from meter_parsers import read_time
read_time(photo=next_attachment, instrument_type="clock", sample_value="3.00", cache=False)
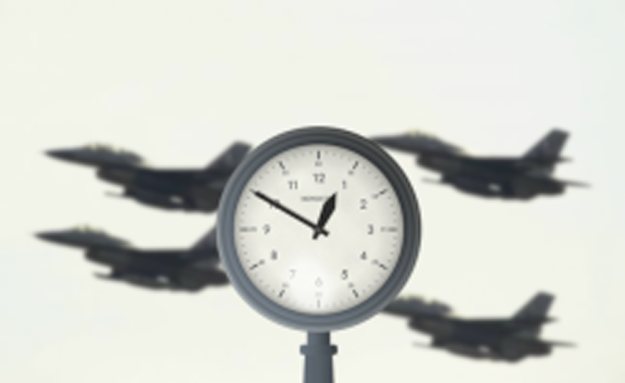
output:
12.50
